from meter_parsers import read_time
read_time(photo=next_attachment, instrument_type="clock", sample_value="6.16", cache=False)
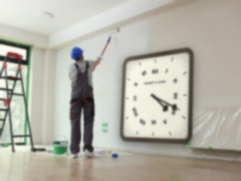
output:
4.19
